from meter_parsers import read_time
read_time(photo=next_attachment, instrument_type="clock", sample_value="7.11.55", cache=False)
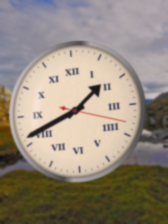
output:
1.41.18
